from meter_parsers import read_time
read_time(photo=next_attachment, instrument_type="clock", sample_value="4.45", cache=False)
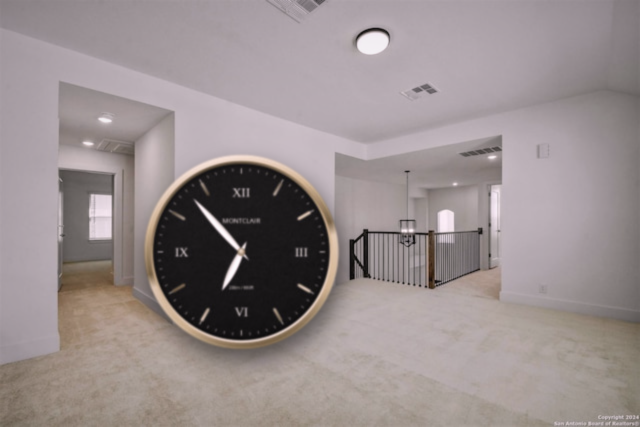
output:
6.53
